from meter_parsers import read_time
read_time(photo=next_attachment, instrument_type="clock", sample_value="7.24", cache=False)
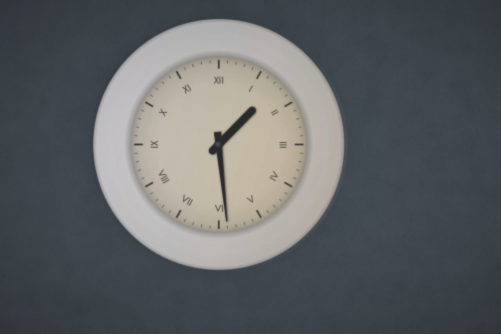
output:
1.29
